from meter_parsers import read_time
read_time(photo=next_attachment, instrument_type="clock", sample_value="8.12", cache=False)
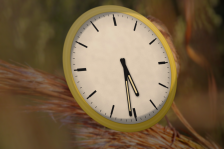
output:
5.31
